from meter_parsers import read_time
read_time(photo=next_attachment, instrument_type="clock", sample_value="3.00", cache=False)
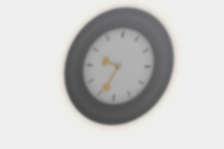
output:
9.34
